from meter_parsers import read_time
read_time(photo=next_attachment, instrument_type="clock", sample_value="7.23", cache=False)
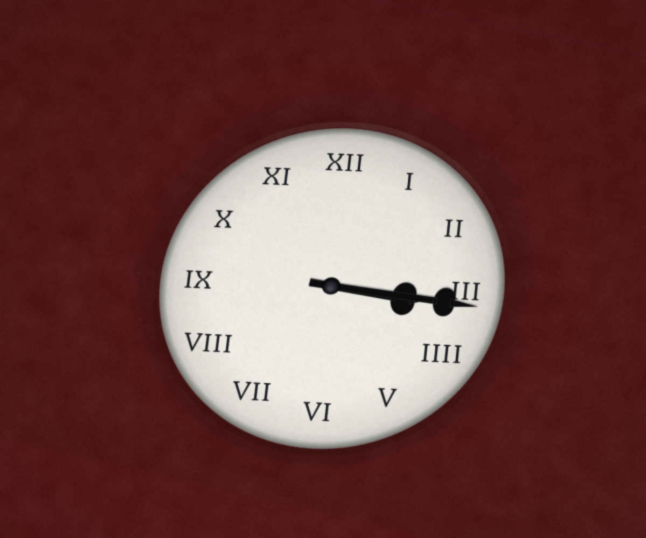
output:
3.16
